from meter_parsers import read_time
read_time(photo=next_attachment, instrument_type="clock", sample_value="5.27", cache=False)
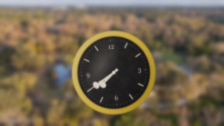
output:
7.40
